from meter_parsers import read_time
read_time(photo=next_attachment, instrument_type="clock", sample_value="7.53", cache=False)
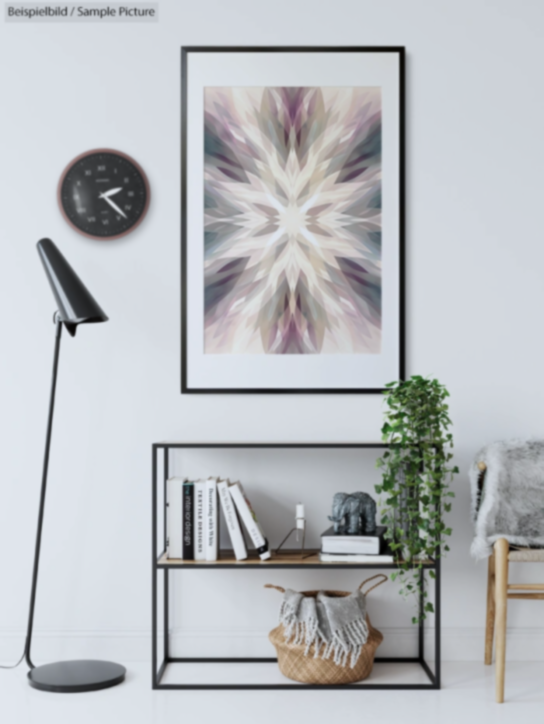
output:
2.23
